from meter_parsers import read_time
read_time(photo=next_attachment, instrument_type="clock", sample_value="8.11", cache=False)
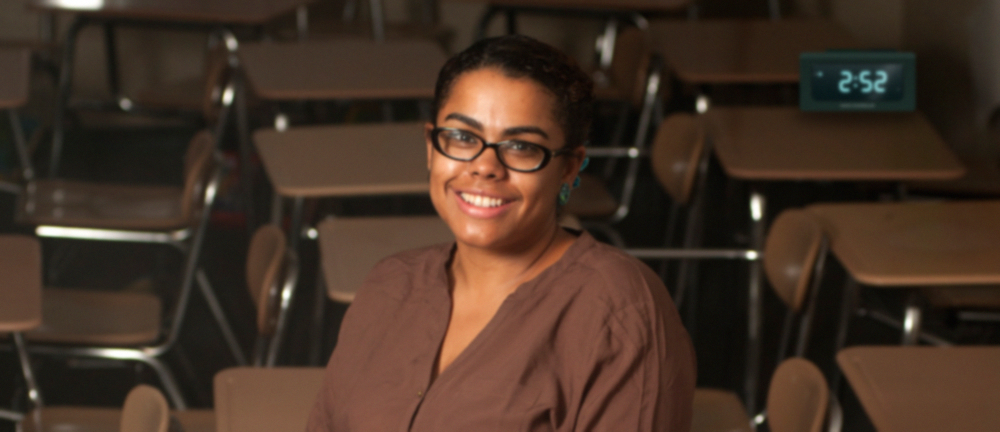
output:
2.52
